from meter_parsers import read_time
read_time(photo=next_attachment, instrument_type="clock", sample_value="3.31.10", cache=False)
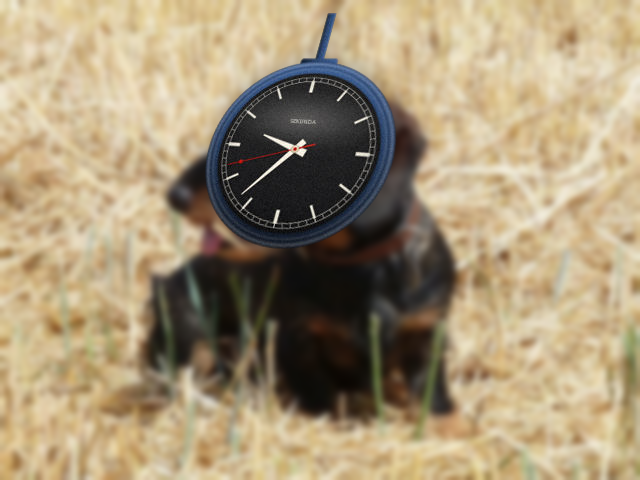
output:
9.36.42
